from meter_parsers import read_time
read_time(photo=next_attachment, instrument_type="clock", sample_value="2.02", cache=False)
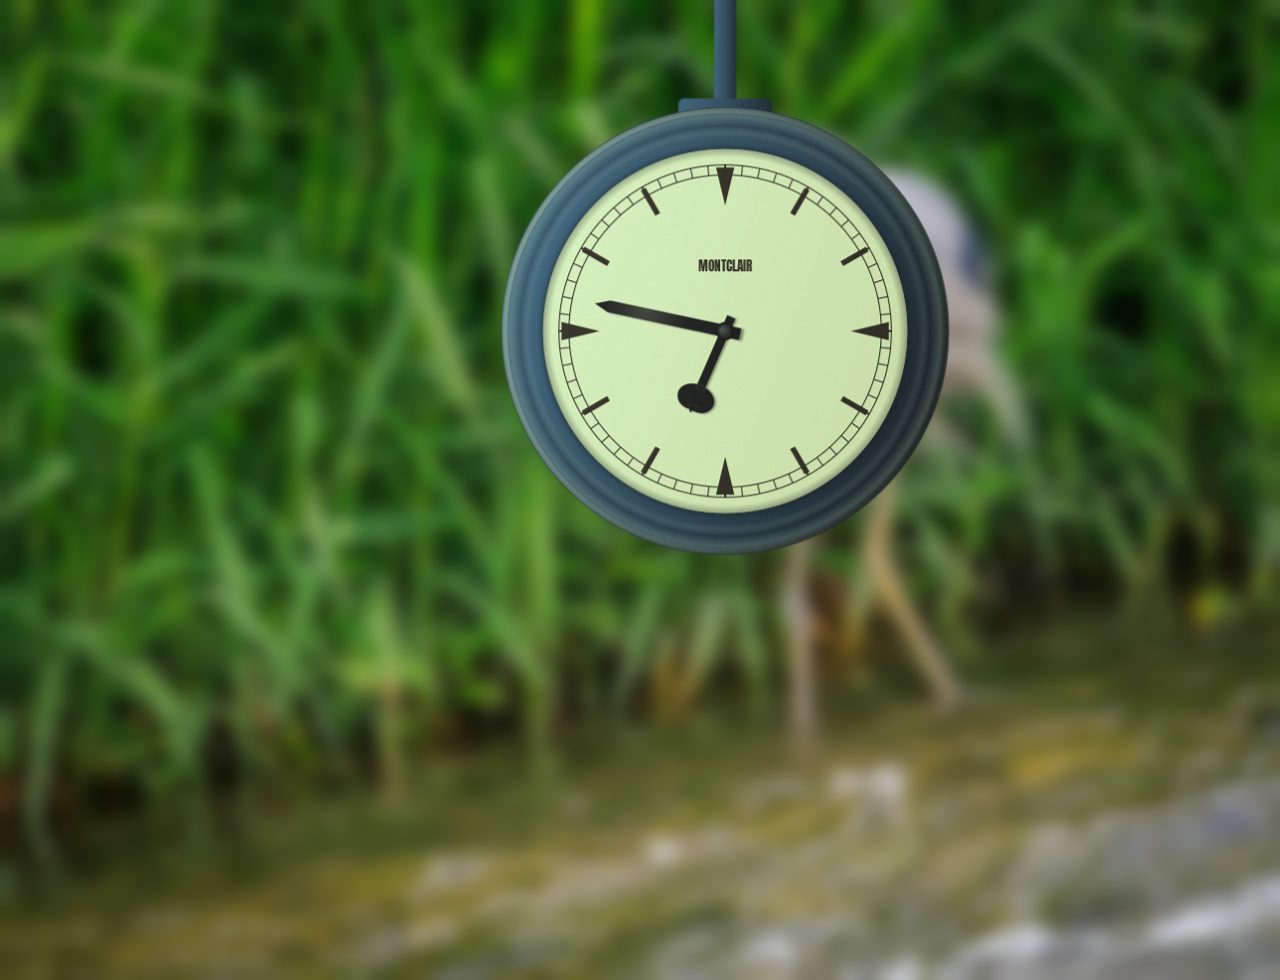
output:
6.47
